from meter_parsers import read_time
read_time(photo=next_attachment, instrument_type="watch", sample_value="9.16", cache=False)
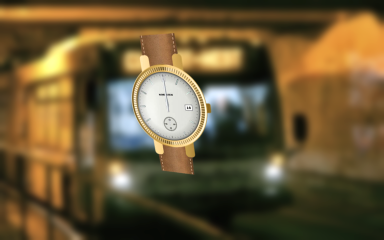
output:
12.00
